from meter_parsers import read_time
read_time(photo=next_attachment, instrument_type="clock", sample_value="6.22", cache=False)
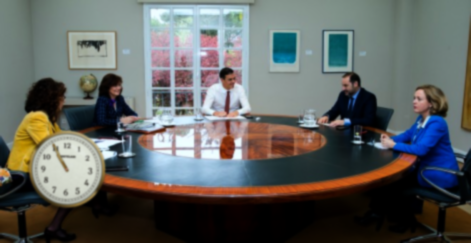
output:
10.55
